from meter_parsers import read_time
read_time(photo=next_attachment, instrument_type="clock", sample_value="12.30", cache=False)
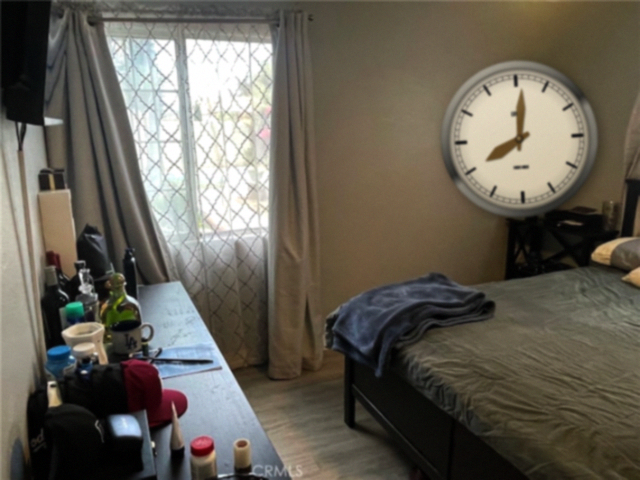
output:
8.01
